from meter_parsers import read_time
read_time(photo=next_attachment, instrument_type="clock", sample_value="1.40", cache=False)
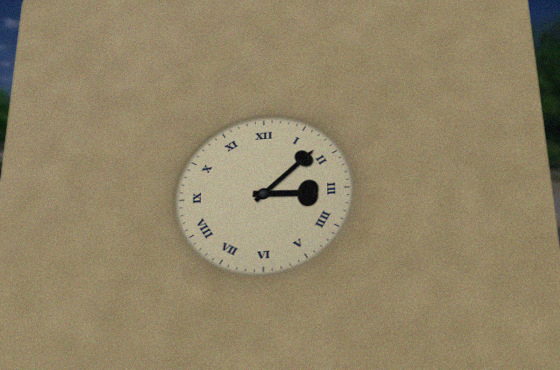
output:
3.08
